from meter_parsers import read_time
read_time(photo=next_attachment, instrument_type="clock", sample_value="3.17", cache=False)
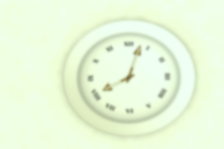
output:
8.03
